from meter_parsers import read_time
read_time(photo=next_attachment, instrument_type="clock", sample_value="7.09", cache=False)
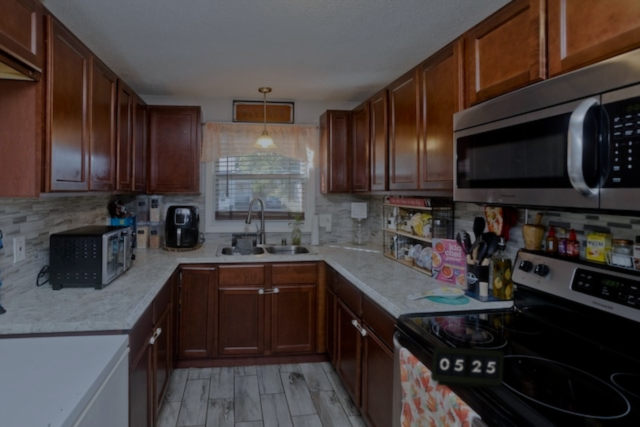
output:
5.25
